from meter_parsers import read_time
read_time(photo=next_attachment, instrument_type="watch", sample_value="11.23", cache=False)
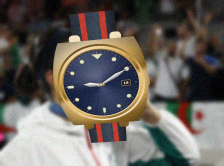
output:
9.10
